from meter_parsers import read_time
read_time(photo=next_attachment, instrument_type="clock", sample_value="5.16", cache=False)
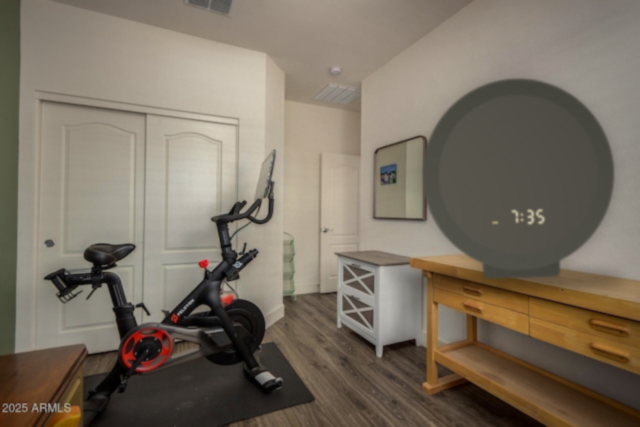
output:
7.35
